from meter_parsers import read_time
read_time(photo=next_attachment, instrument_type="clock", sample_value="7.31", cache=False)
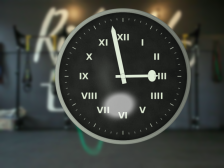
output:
2.58
